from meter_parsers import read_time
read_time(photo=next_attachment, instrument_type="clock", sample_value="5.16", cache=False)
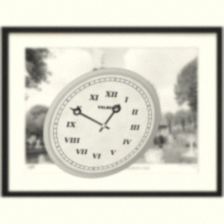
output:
12.49
